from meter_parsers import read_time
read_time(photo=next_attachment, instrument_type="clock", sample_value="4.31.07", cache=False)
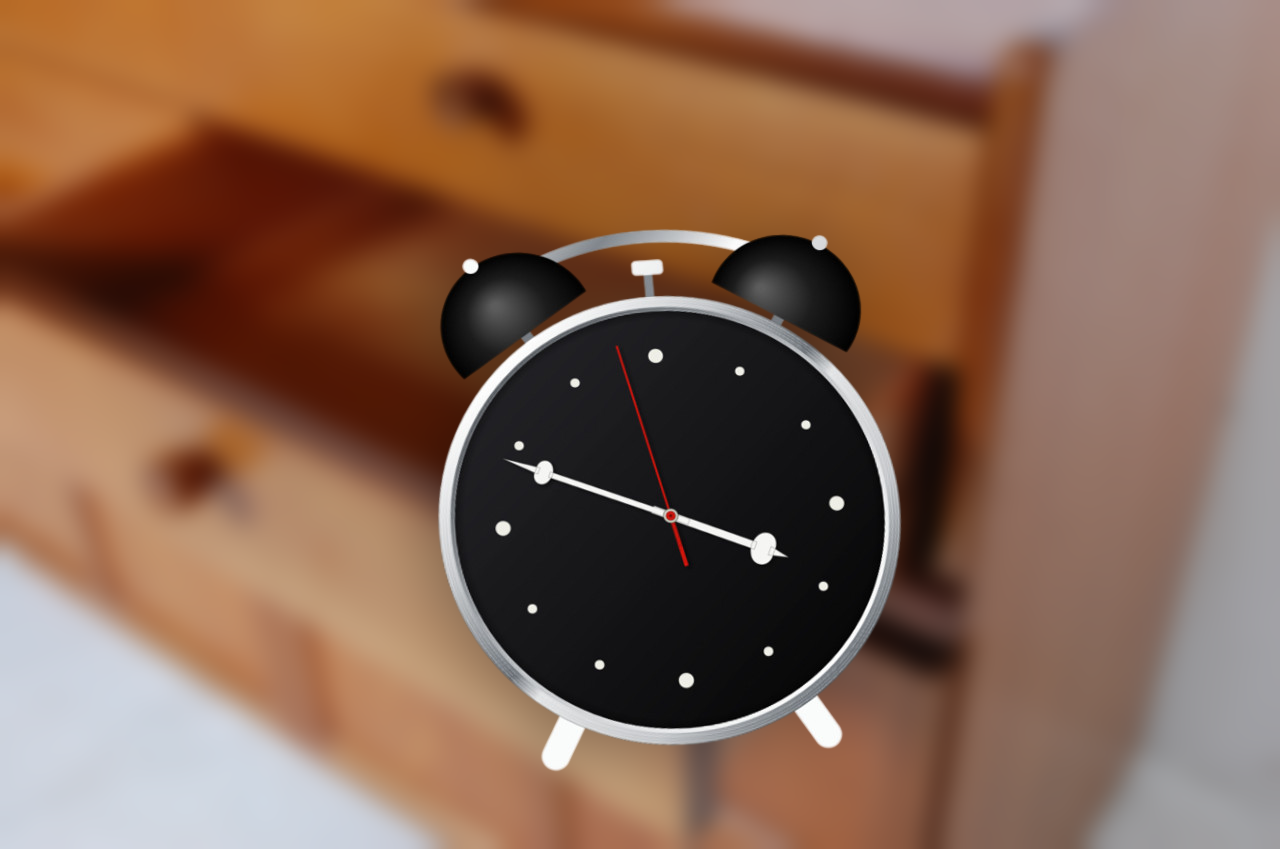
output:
3.48.58
